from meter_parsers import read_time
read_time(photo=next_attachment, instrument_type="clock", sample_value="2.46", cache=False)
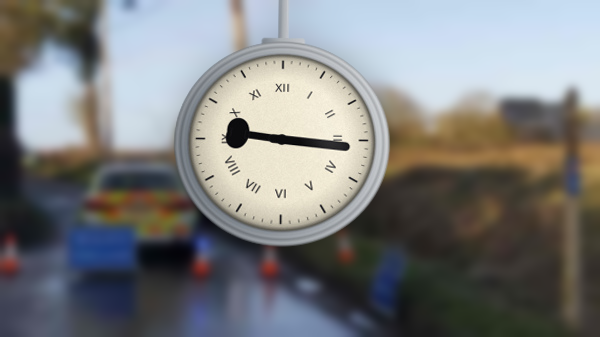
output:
9.16
